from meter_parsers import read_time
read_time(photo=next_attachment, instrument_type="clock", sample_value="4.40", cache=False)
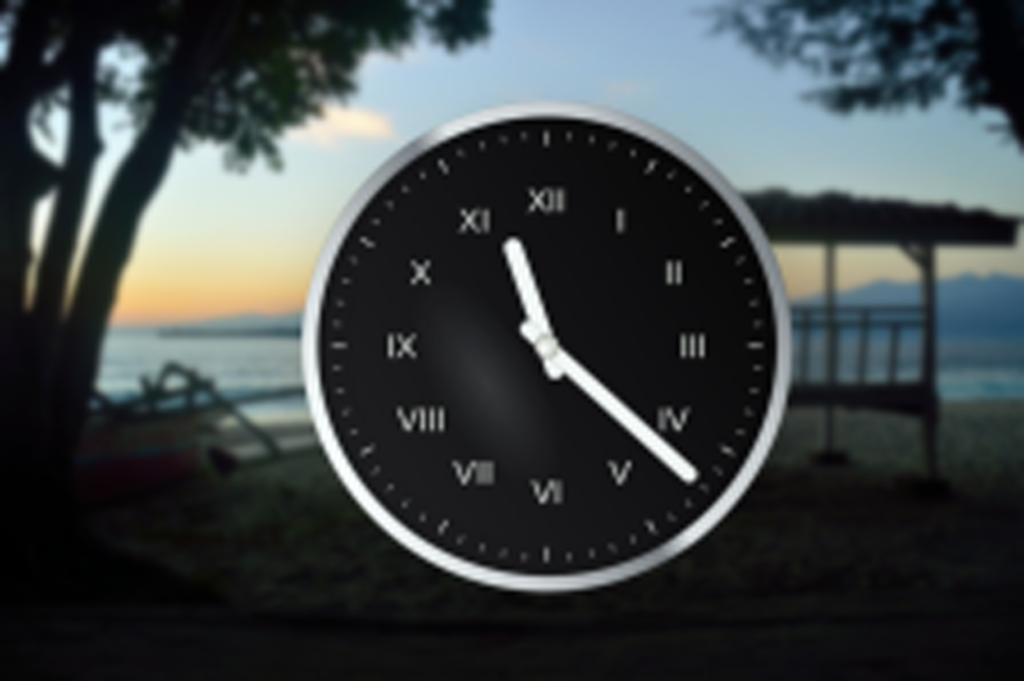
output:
11.22
